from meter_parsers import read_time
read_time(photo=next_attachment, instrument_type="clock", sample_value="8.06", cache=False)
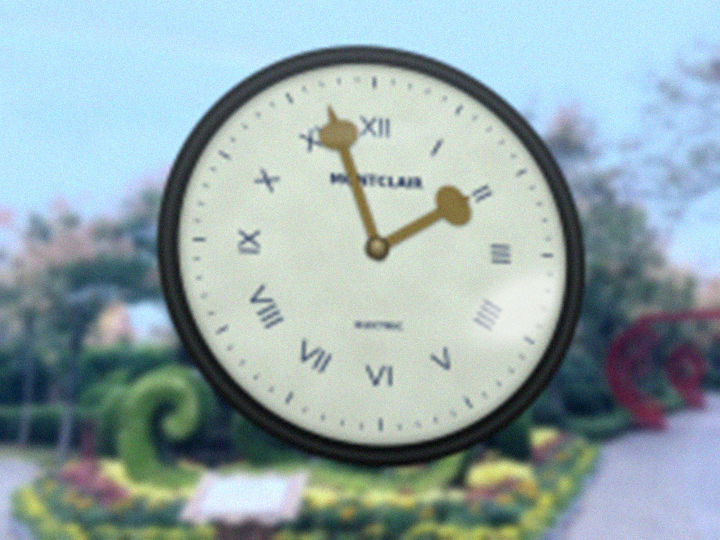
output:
1.57
